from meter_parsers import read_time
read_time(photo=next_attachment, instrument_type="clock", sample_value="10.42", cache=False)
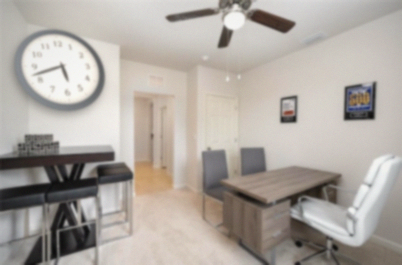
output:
5.42
